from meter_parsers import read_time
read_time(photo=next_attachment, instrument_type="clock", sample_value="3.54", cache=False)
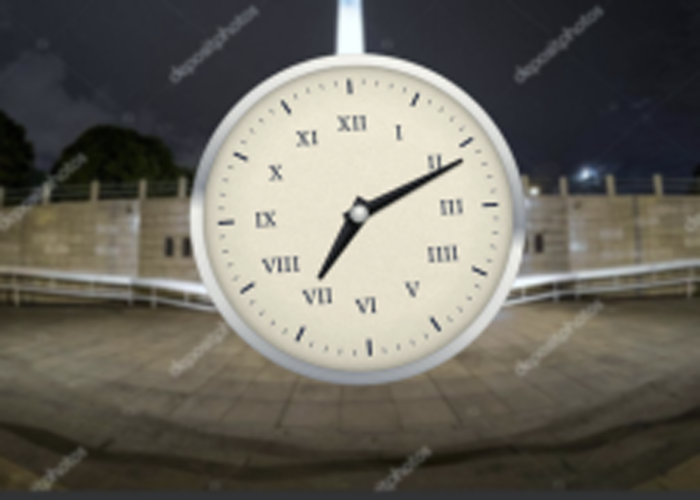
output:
7.11
